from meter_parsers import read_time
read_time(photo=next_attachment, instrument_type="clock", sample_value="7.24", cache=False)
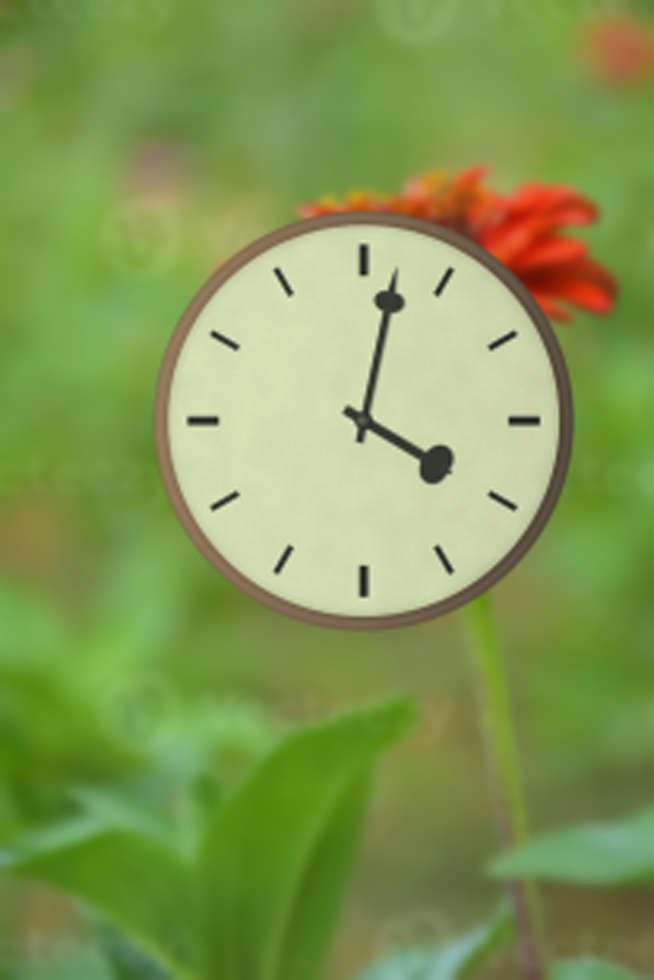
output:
4.02
